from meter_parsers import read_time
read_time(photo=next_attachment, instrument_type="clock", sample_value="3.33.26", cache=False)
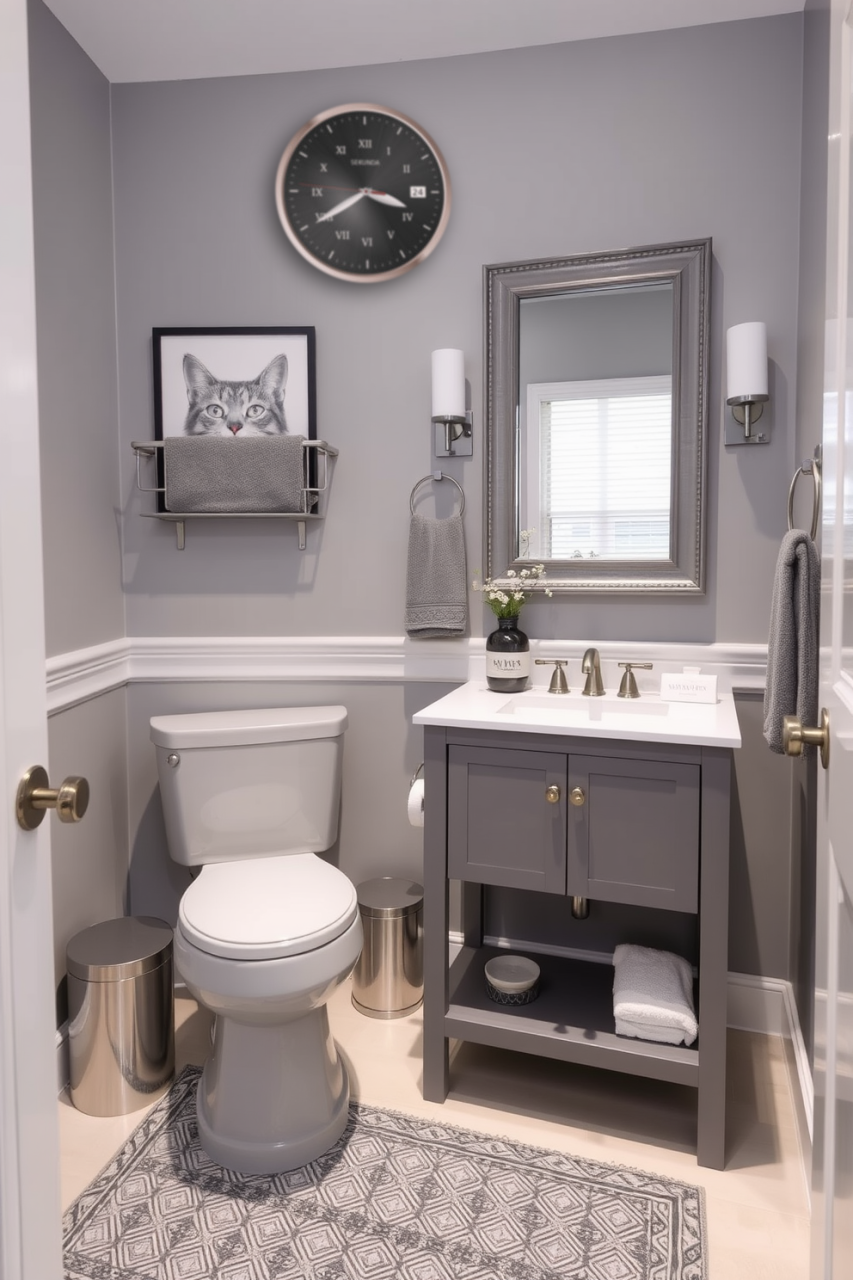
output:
3.39.46
